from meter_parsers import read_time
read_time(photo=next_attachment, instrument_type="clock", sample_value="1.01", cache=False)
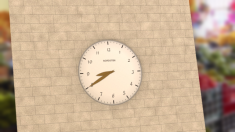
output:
8.40
